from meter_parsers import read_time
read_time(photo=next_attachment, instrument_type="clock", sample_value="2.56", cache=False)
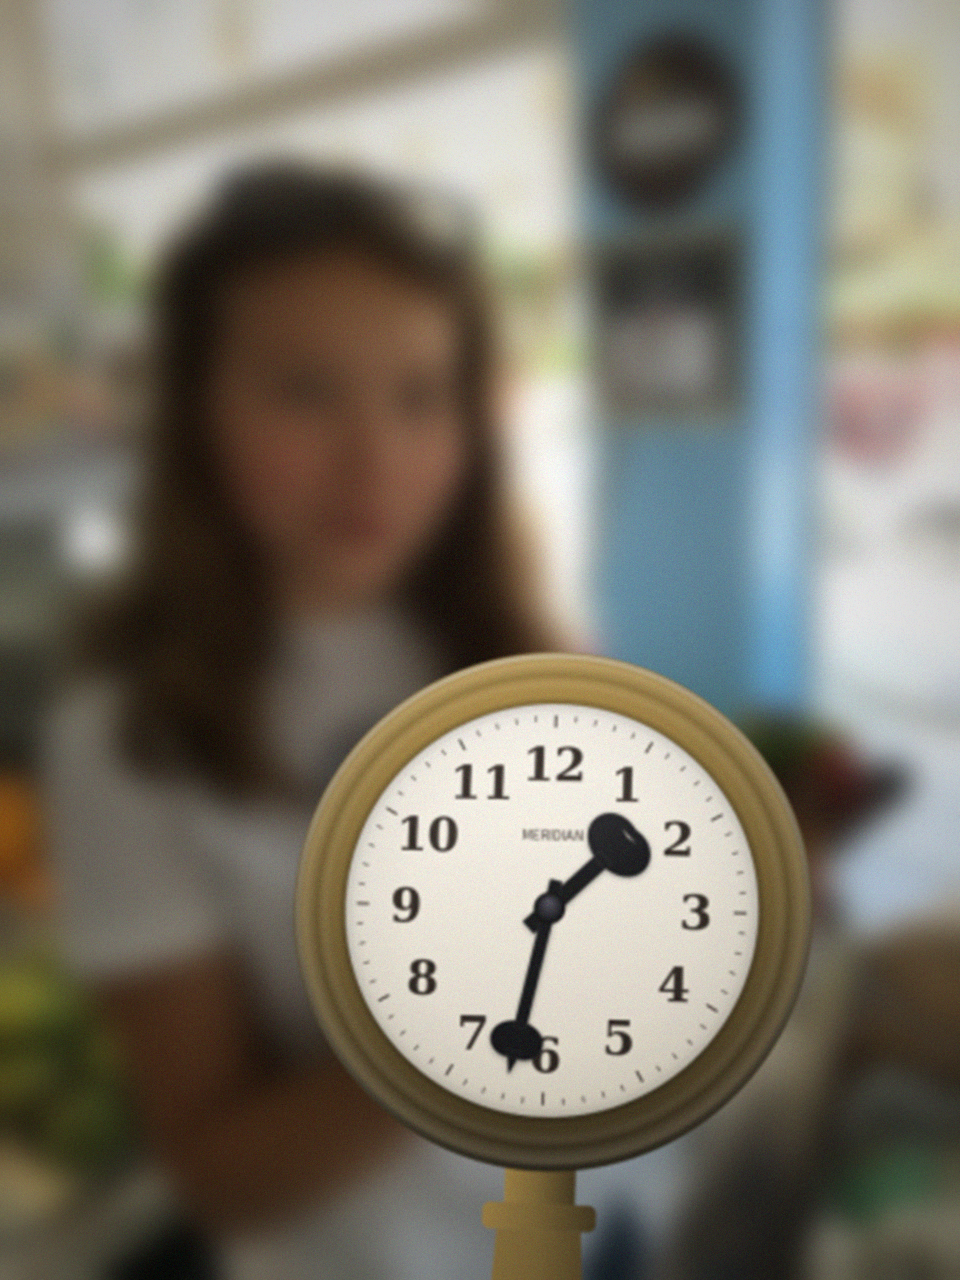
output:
1.32
